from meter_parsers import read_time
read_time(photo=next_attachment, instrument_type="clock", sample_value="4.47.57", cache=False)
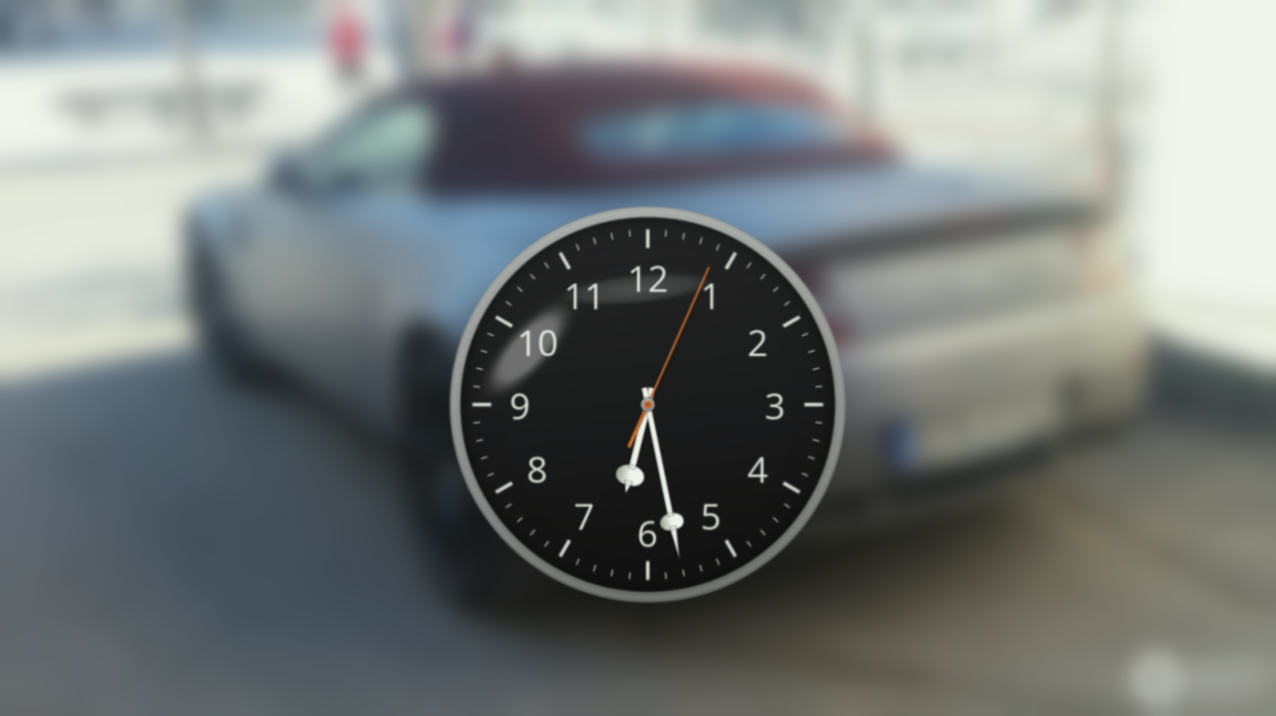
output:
6.28.04
